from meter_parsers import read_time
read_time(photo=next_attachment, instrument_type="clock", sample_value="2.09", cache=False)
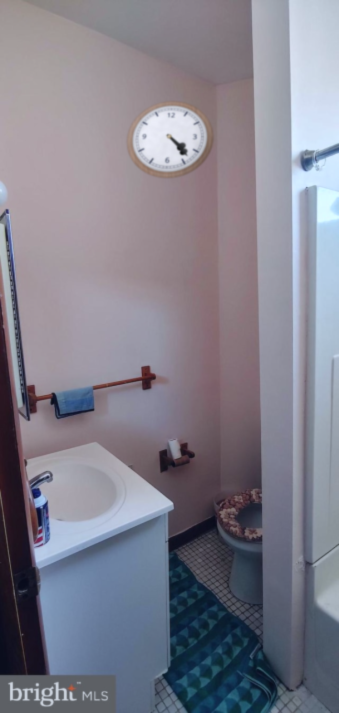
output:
4.23
